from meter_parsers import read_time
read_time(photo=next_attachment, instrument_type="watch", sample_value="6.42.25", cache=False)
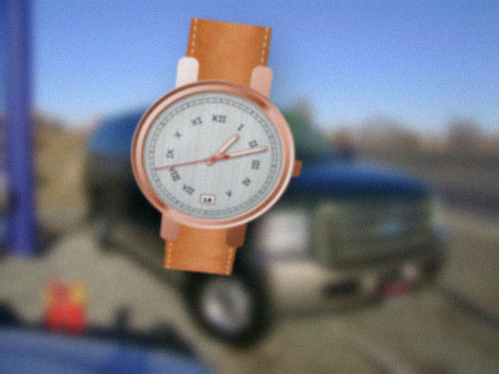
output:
1.11.42
